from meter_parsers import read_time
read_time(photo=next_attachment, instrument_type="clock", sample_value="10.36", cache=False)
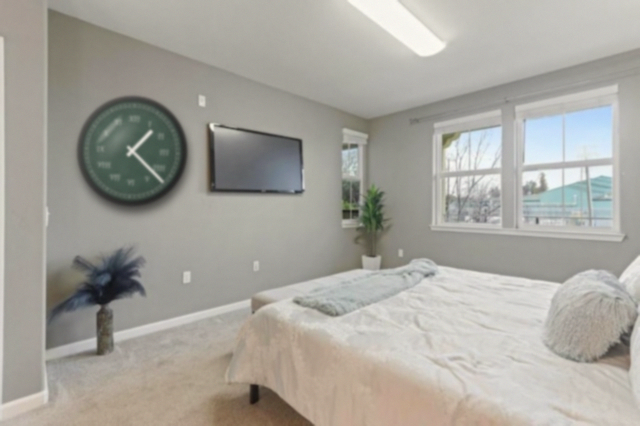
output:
1.22
